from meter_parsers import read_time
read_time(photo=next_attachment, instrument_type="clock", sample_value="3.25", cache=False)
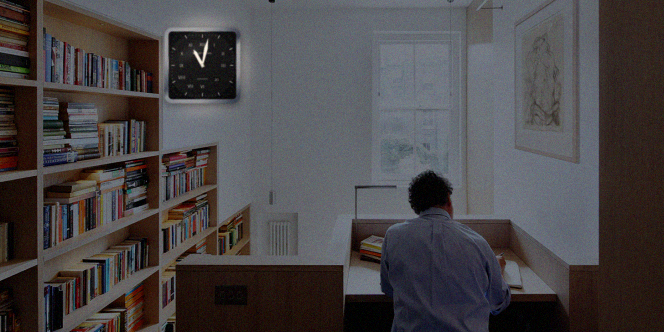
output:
11.02
